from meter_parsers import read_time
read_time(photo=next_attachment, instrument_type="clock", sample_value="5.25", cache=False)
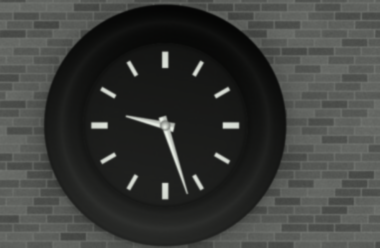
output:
9.27
